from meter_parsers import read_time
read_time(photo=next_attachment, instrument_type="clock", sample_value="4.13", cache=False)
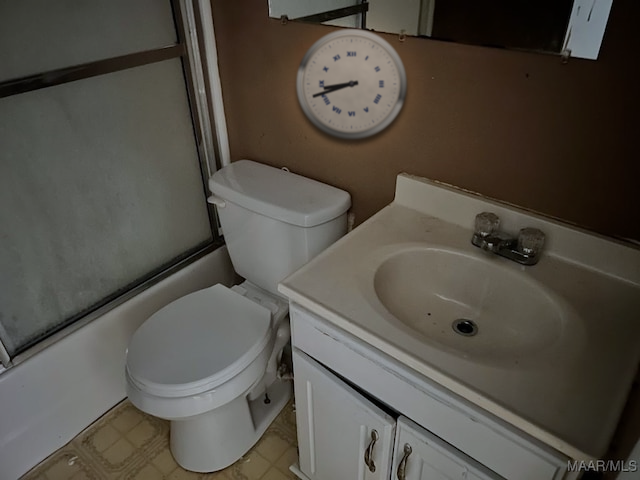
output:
8.42
